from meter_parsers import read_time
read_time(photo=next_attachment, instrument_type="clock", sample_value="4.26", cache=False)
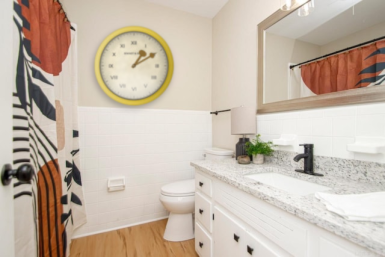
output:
1.10
